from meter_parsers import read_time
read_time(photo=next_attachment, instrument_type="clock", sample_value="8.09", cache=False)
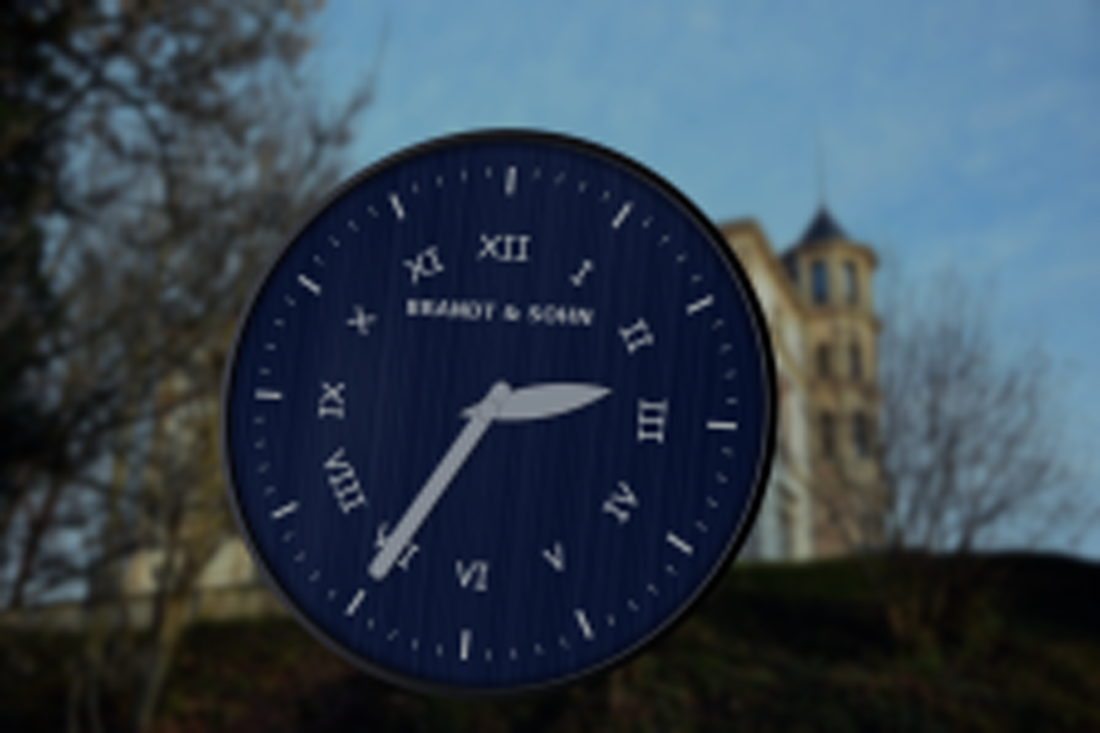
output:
2.35
